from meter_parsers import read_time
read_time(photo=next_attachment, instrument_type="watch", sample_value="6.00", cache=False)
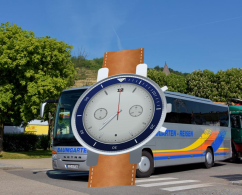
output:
7.37
